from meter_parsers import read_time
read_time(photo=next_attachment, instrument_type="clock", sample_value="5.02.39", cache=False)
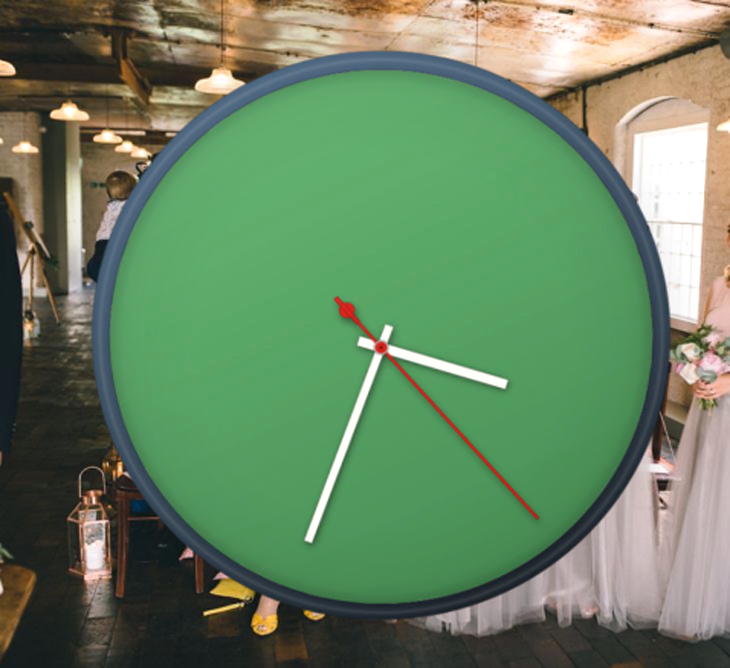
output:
3.33.23
